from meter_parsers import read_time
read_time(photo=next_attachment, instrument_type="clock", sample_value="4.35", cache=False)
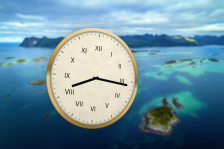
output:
8.16
